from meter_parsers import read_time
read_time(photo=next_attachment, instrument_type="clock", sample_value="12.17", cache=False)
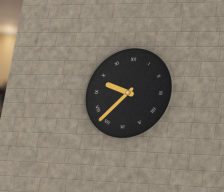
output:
9.37
